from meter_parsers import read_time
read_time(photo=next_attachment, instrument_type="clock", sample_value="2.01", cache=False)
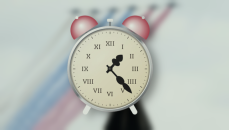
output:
1.23
